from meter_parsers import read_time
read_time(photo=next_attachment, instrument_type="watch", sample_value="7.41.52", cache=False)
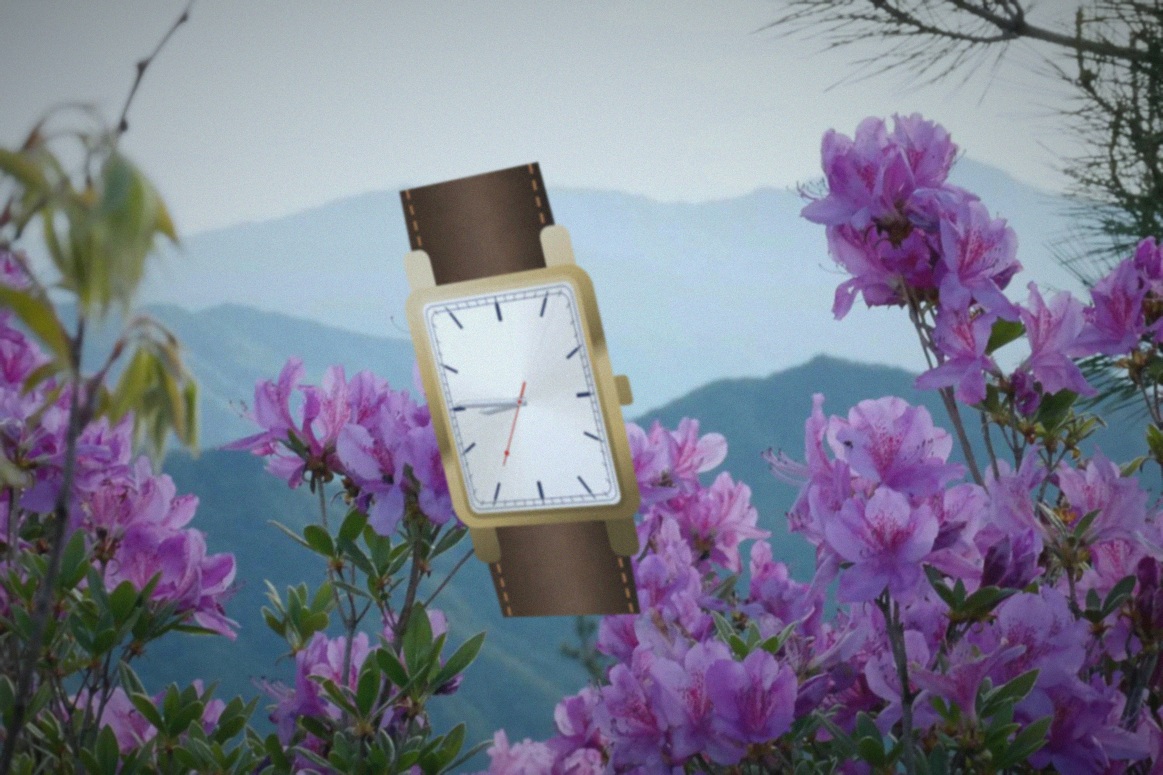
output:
8.45.35
